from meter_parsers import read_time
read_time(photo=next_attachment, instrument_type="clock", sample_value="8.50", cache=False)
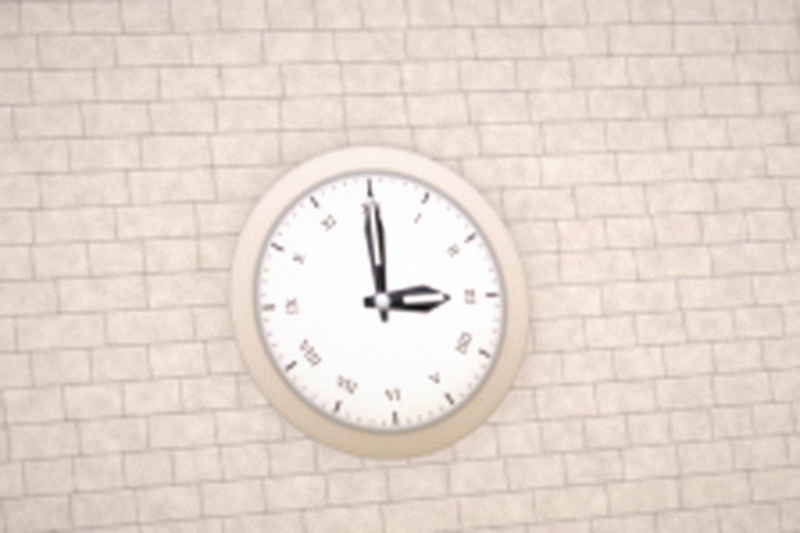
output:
3.00
